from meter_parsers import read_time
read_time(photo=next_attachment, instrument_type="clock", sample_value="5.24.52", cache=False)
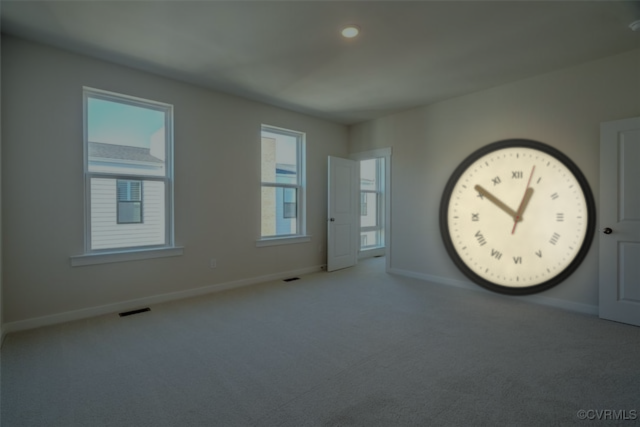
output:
12.51.03
